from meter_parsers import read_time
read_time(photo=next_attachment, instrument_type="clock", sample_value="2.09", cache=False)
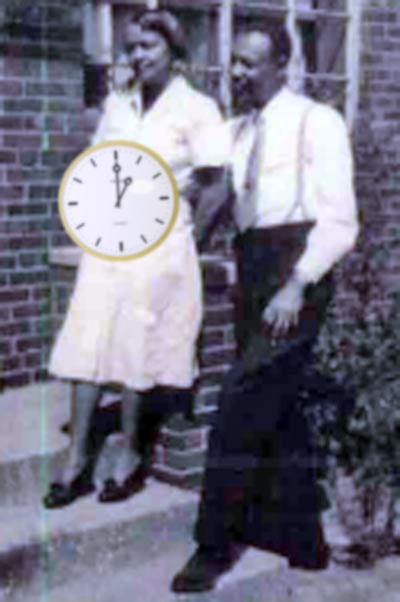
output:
1.00
